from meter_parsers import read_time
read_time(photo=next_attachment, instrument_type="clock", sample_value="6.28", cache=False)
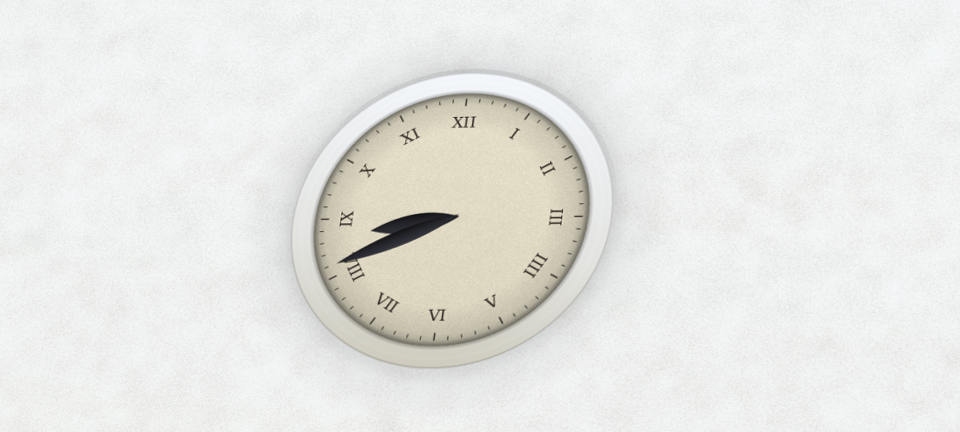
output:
8.41
